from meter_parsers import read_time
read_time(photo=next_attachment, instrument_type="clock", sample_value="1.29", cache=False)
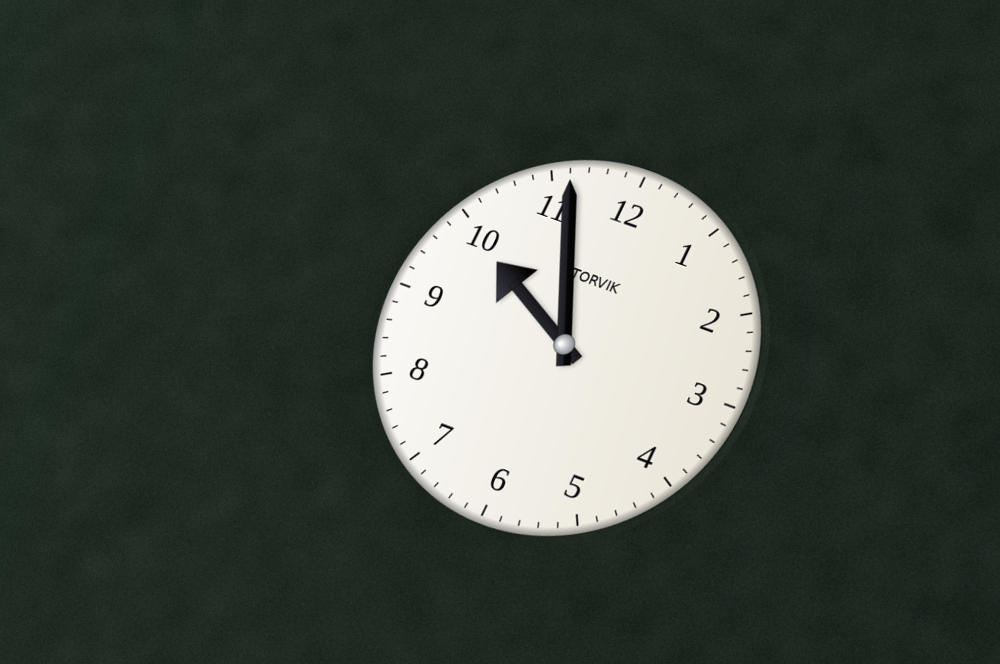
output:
9.56
